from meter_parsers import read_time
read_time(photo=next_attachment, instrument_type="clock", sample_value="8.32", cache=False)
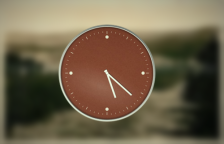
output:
5.22
